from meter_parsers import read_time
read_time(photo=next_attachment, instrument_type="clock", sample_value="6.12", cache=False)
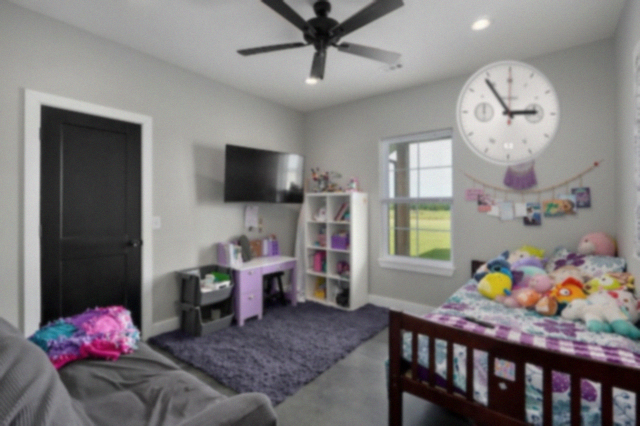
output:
2.54
